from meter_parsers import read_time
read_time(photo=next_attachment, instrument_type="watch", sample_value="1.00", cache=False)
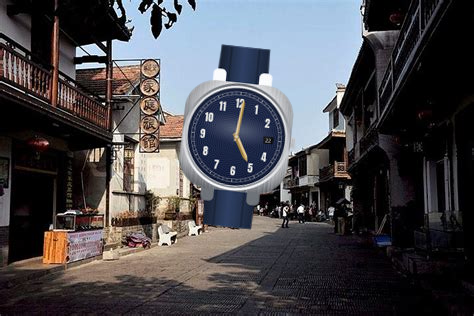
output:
5.01
